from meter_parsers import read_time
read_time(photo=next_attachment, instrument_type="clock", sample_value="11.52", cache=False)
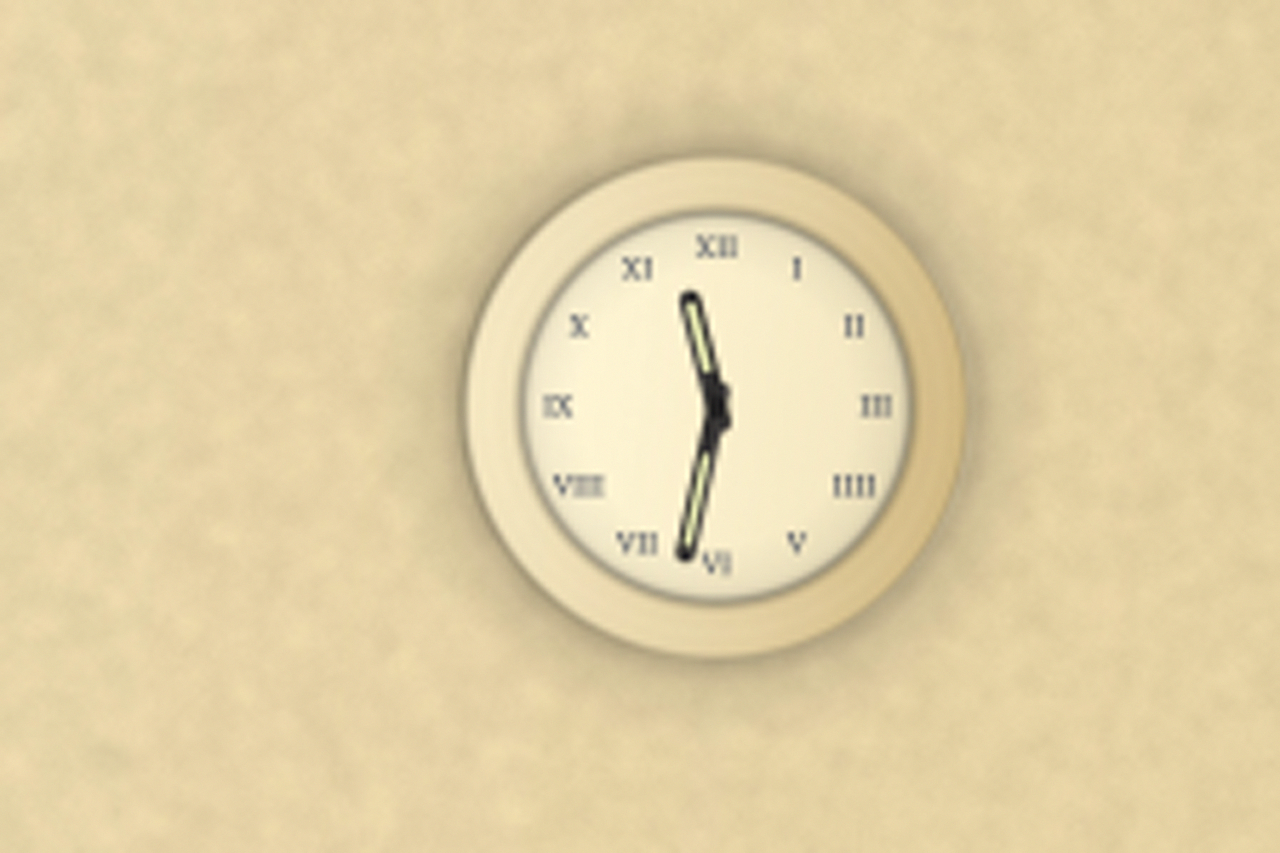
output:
11.32
